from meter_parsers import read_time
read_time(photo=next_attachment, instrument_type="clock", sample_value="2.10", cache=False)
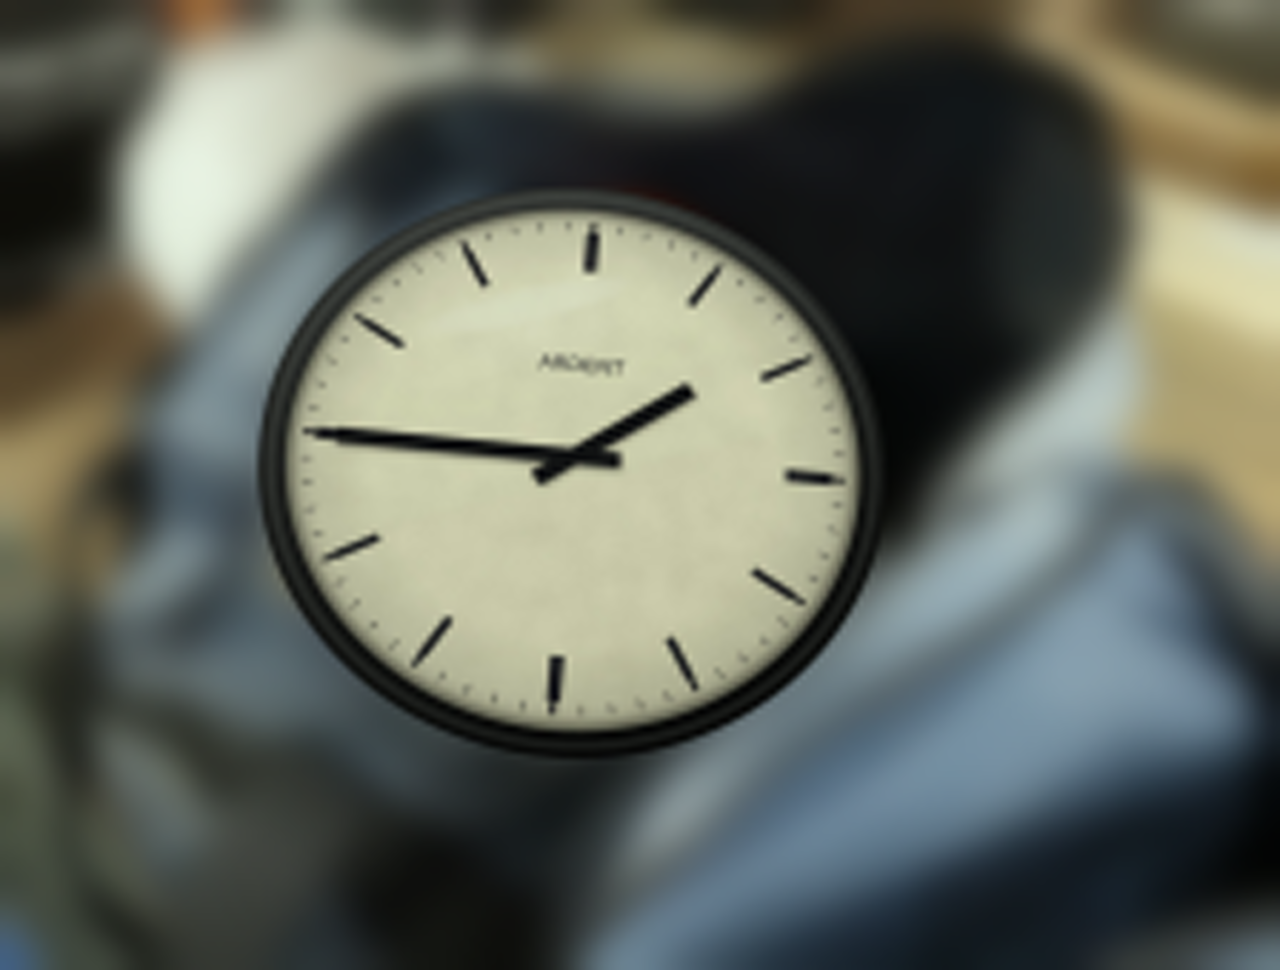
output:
1.45
